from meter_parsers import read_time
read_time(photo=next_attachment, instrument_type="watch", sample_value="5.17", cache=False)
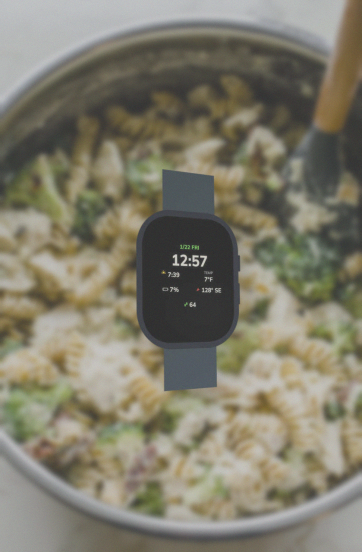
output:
12.57
